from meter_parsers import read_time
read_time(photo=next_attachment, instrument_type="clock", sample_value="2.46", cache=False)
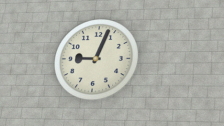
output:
9.03
